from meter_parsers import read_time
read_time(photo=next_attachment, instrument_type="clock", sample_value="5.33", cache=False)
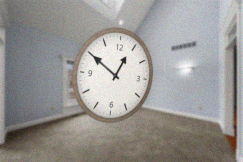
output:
12.50
